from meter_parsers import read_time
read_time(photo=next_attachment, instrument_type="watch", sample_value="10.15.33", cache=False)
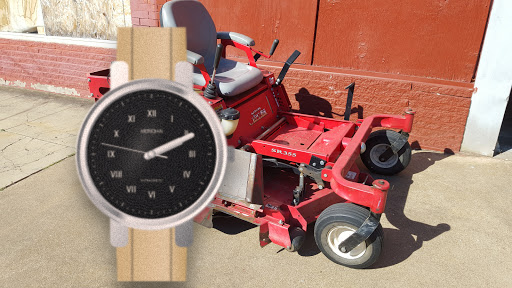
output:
2.10.47
